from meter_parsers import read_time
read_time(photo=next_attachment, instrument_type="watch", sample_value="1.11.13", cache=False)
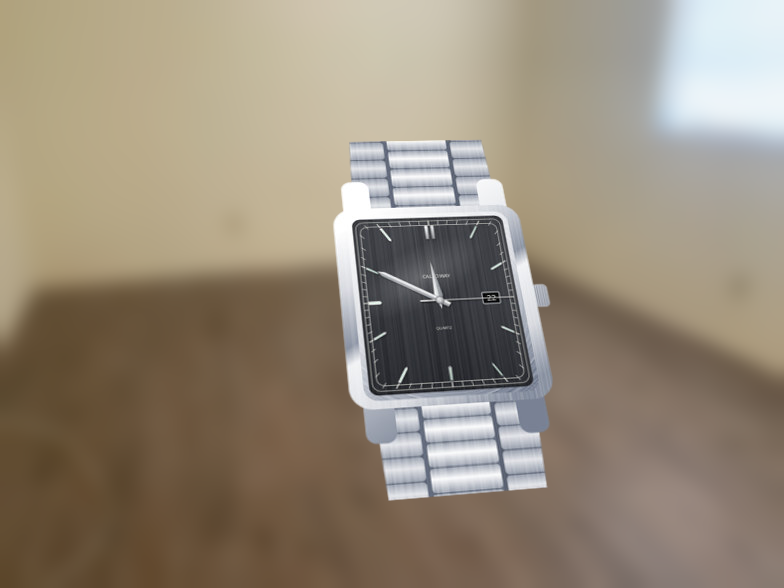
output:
11.50.15
